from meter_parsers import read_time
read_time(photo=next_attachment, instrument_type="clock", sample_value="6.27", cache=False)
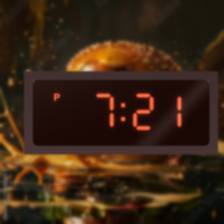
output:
7.21
